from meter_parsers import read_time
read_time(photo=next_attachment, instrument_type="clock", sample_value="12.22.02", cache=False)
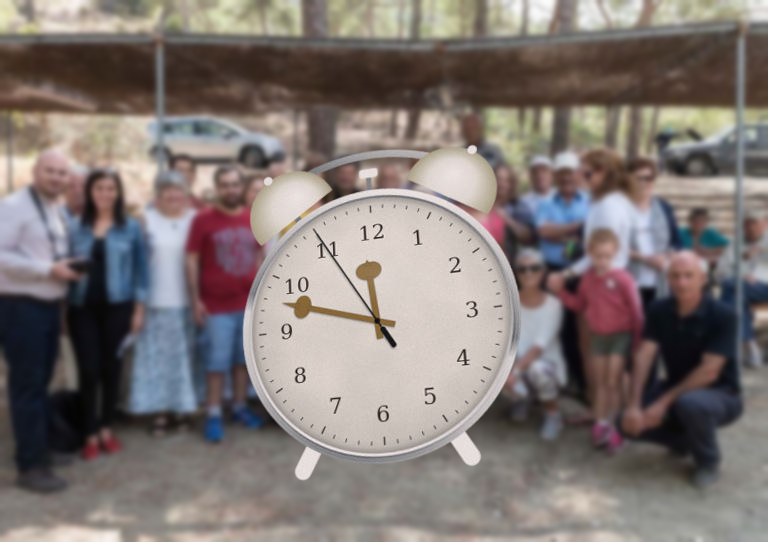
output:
11.47.55
